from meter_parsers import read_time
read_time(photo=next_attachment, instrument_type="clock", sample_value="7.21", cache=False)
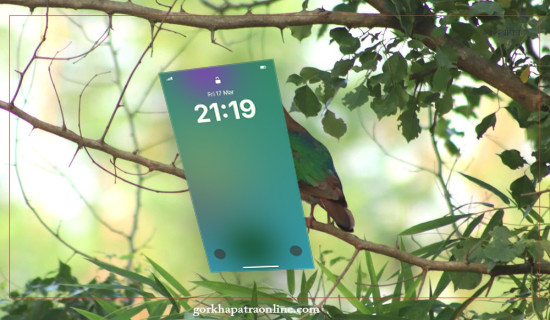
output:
21.19
